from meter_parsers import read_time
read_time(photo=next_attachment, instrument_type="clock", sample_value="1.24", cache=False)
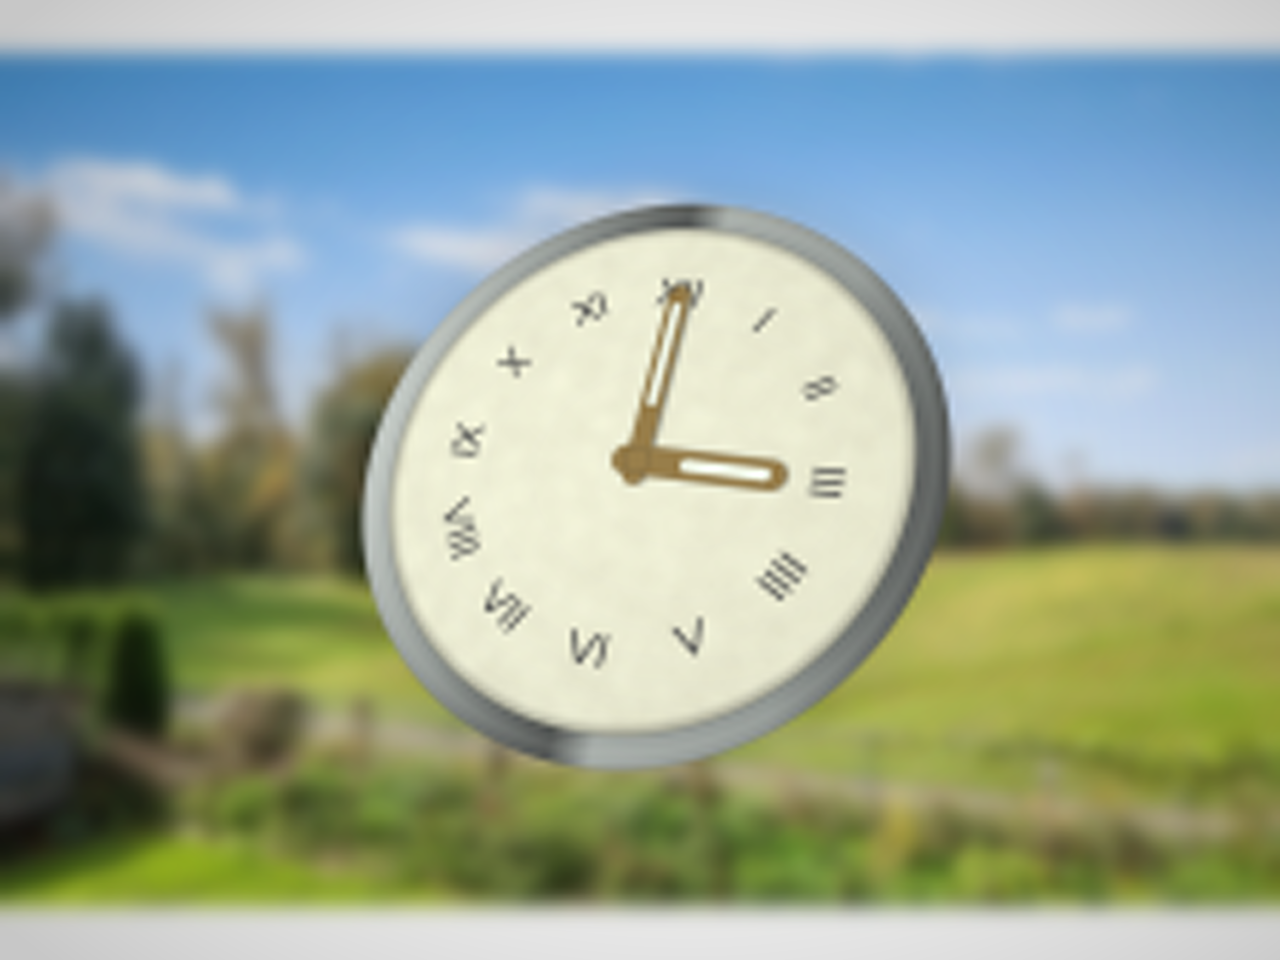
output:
3.00
